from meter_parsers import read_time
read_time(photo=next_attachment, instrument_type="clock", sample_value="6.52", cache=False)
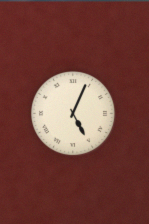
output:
5.04
